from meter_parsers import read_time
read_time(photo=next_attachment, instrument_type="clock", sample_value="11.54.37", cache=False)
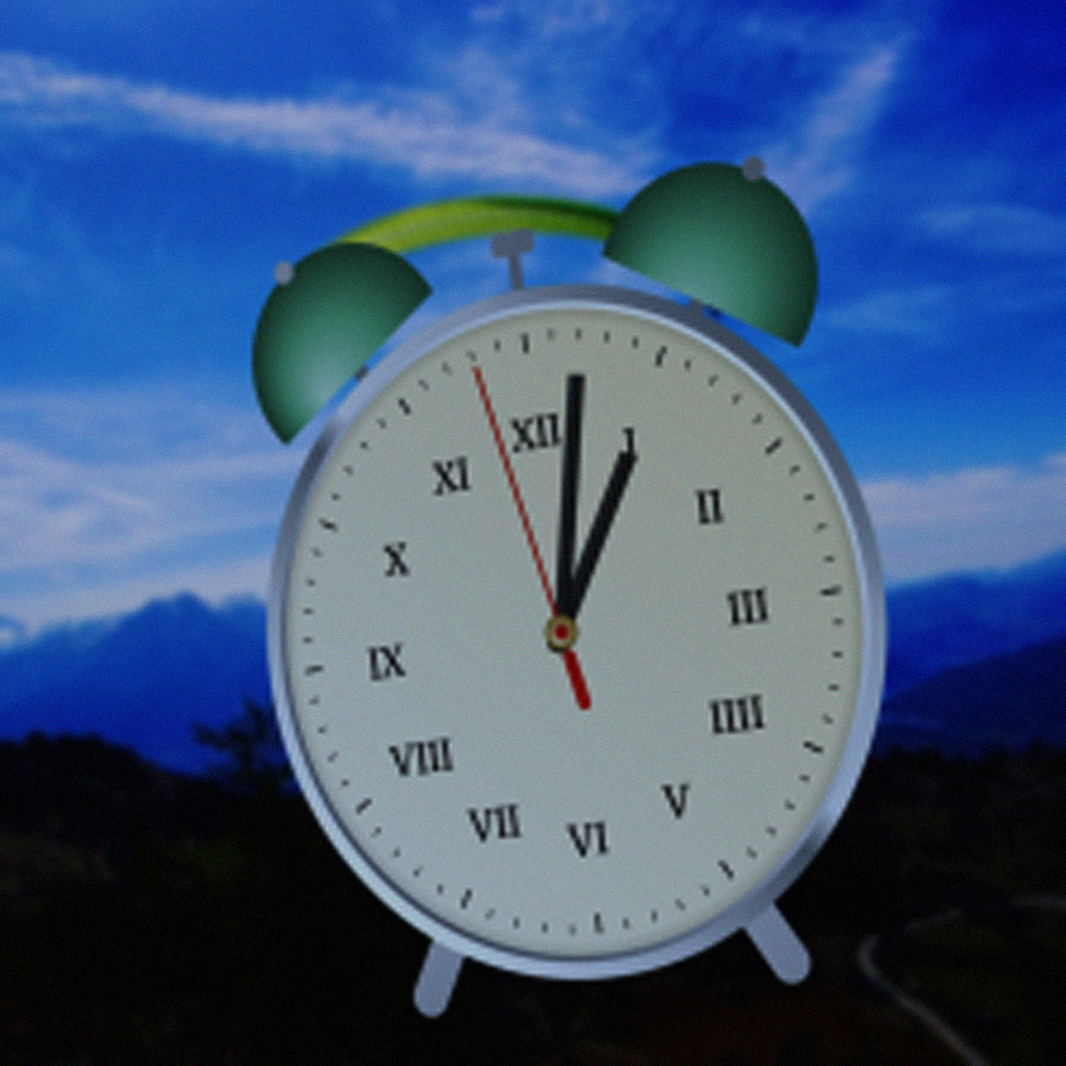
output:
1.01.58
